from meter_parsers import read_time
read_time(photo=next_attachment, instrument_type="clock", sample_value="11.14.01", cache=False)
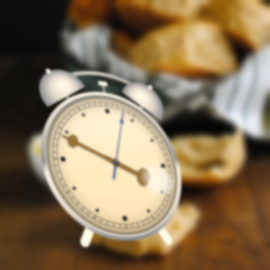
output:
3.49.03
